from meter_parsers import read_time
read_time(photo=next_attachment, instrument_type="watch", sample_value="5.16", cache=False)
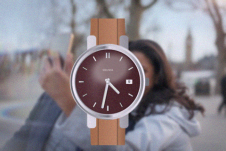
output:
4.32
